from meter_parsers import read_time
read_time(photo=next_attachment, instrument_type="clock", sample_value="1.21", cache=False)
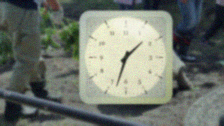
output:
1.33
